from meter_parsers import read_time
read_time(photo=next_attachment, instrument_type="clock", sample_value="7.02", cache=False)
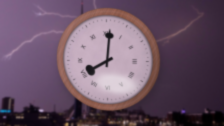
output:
8.01
